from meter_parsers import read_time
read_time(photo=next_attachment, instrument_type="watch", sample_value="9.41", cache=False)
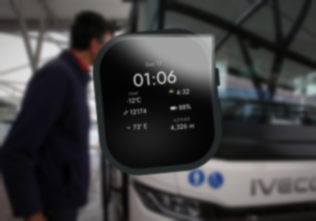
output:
1.06
